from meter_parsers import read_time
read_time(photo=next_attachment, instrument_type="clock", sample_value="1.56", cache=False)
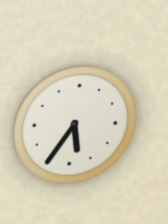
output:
5.35
